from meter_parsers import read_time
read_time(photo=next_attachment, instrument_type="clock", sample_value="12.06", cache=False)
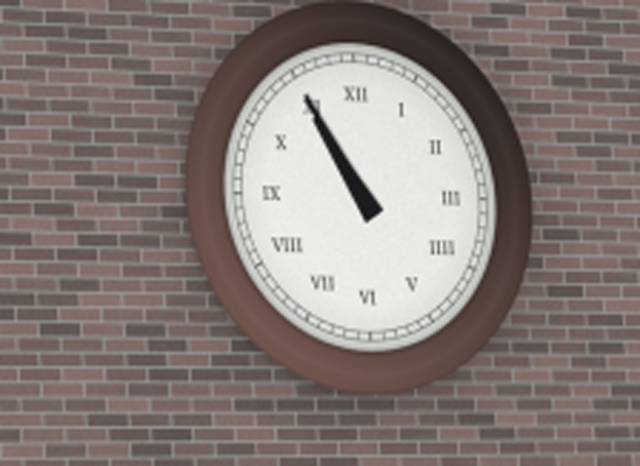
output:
10.55
